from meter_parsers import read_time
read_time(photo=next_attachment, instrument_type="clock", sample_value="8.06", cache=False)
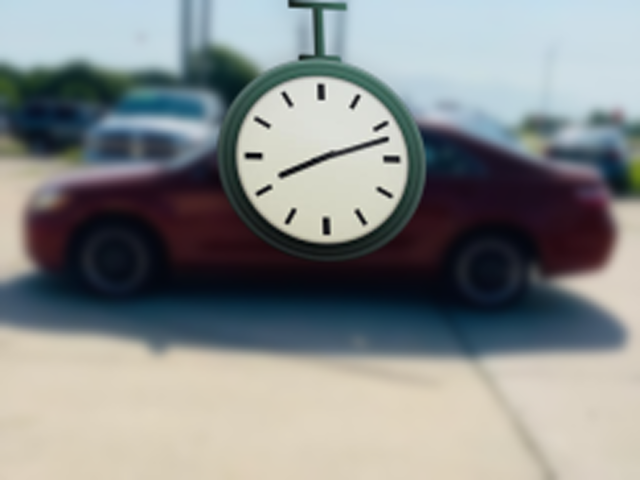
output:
8.12
